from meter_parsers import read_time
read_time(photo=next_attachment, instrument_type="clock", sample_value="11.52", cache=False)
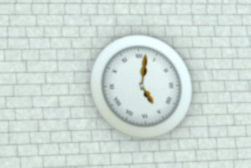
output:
5.02
